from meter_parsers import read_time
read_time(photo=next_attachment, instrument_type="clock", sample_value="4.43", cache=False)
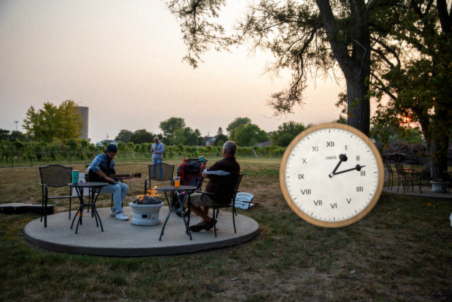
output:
1.13
